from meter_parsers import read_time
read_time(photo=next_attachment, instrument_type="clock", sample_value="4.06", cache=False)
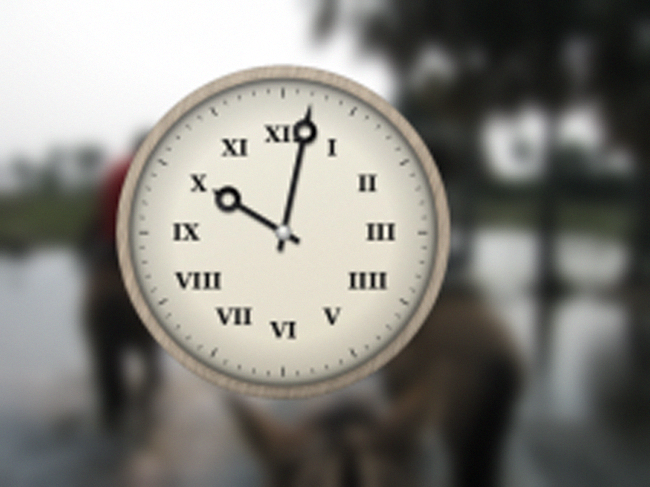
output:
10.02
